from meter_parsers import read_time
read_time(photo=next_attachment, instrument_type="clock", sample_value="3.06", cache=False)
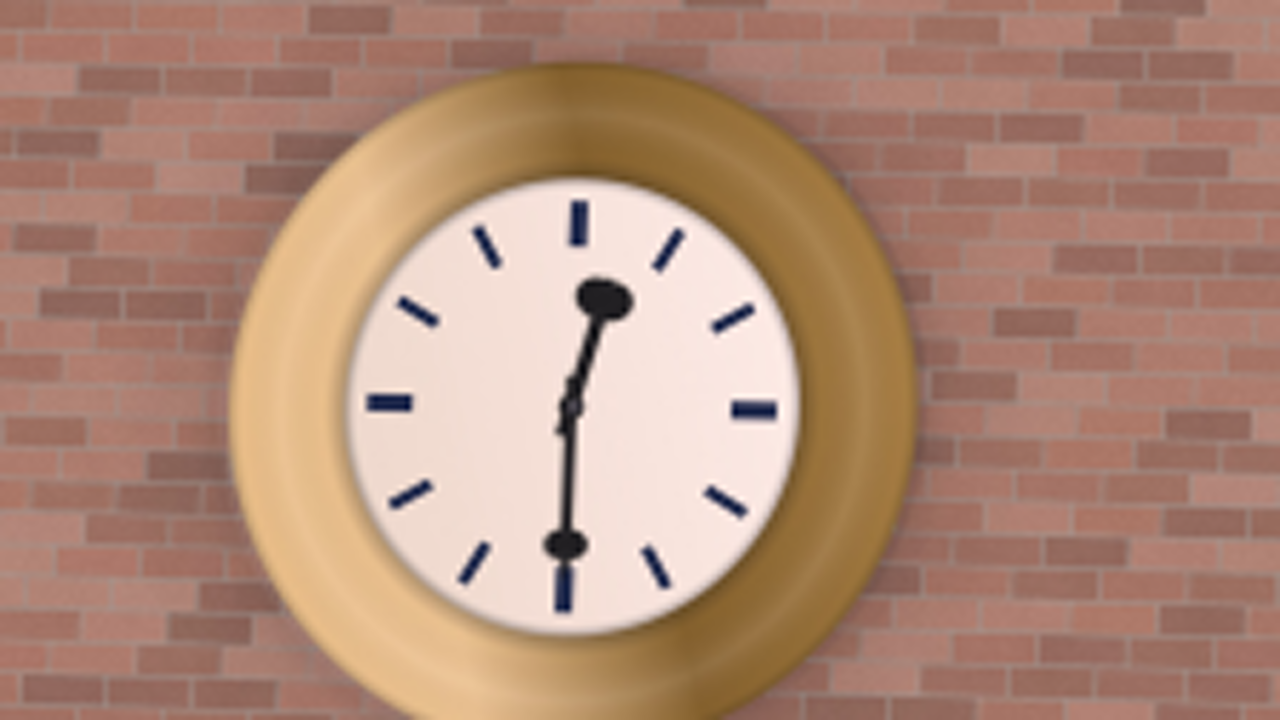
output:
12.30
